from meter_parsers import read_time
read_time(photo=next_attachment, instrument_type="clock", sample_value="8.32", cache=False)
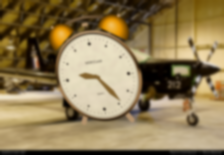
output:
9.24
